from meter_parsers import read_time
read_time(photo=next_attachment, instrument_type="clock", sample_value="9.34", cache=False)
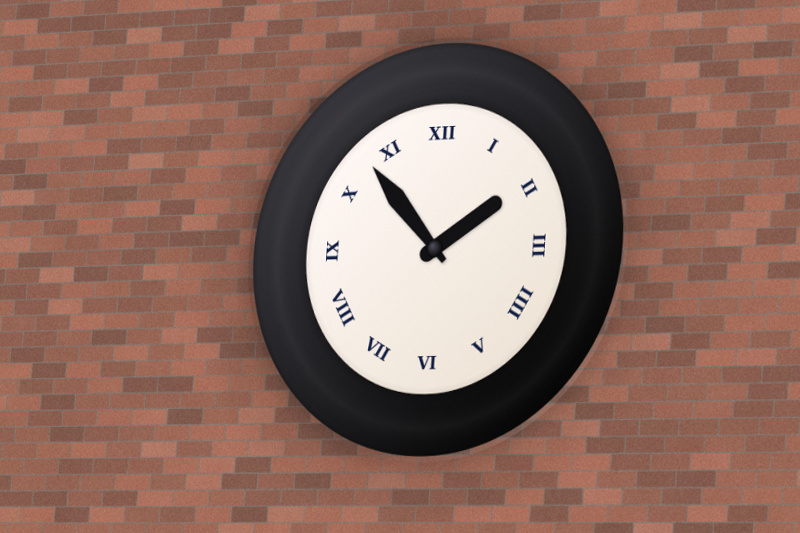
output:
1.53
